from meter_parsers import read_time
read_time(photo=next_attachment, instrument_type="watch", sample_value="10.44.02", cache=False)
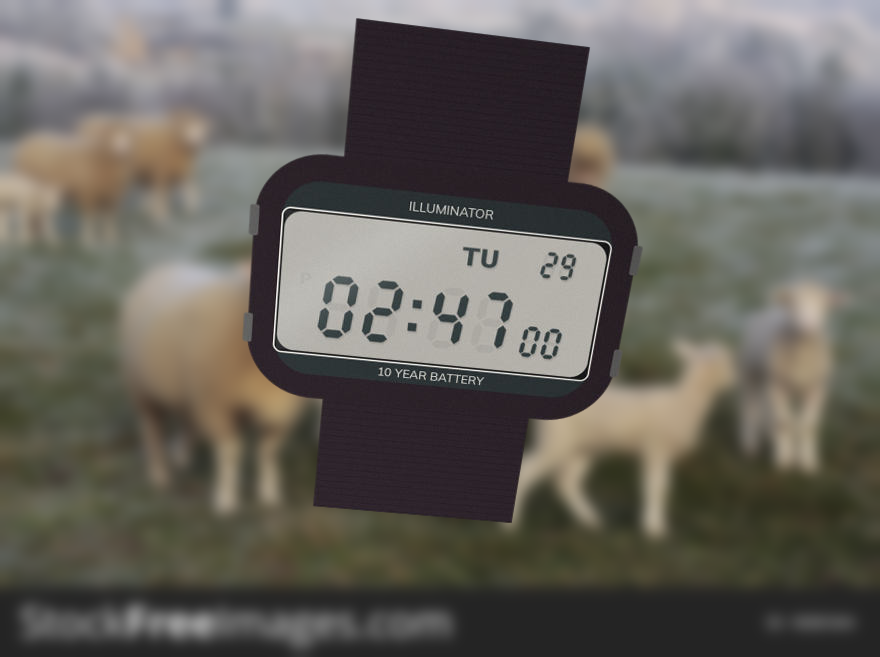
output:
2.47.00
